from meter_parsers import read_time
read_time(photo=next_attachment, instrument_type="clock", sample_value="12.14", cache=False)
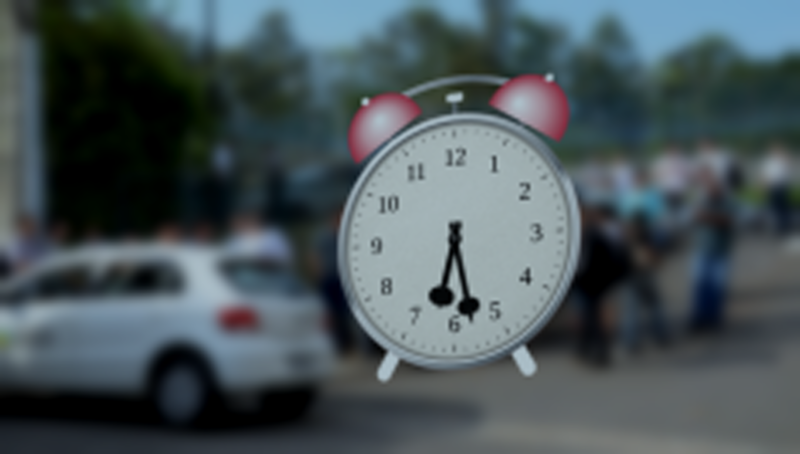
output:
6.28
